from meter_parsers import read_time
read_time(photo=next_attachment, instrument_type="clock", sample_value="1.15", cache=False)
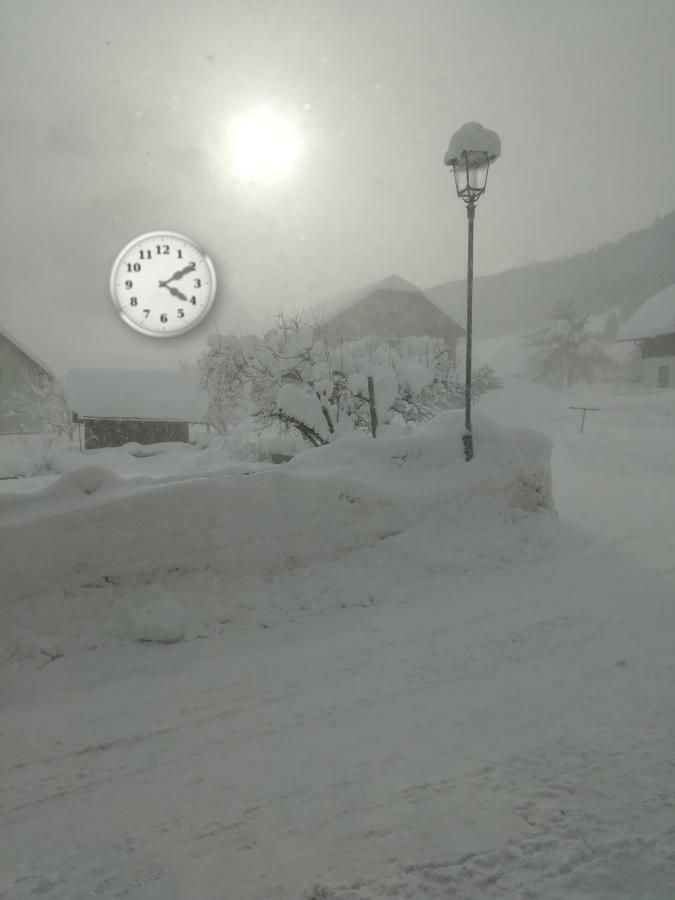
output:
4.10
